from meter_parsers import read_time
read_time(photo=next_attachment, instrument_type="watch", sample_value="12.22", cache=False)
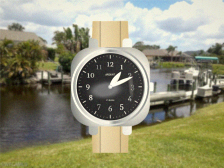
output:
1.11
